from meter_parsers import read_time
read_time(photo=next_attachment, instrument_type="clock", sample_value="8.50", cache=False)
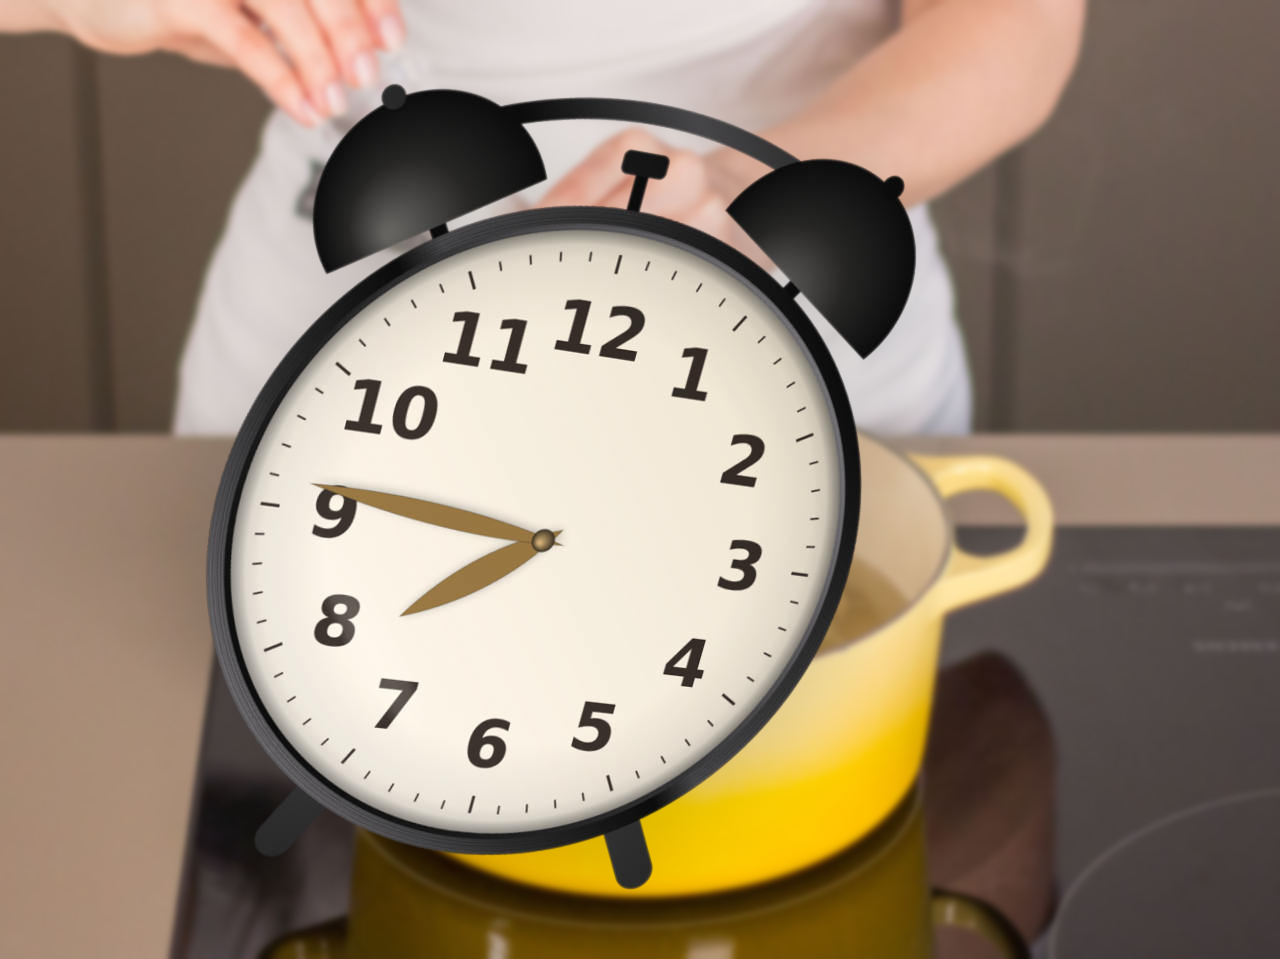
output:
7.46
